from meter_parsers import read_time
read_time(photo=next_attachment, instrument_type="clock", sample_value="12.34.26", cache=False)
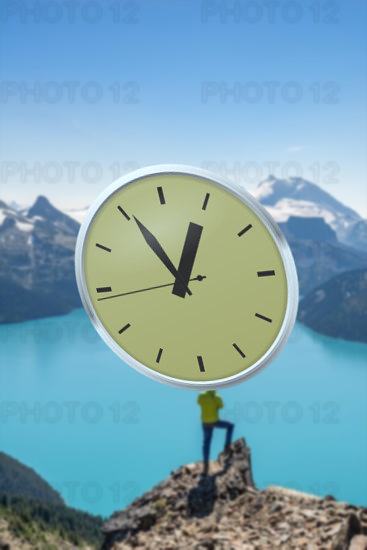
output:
12.55.44
